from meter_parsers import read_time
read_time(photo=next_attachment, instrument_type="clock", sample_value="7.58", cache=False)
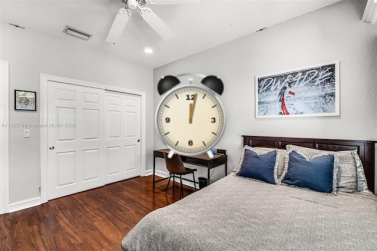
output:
12.02
